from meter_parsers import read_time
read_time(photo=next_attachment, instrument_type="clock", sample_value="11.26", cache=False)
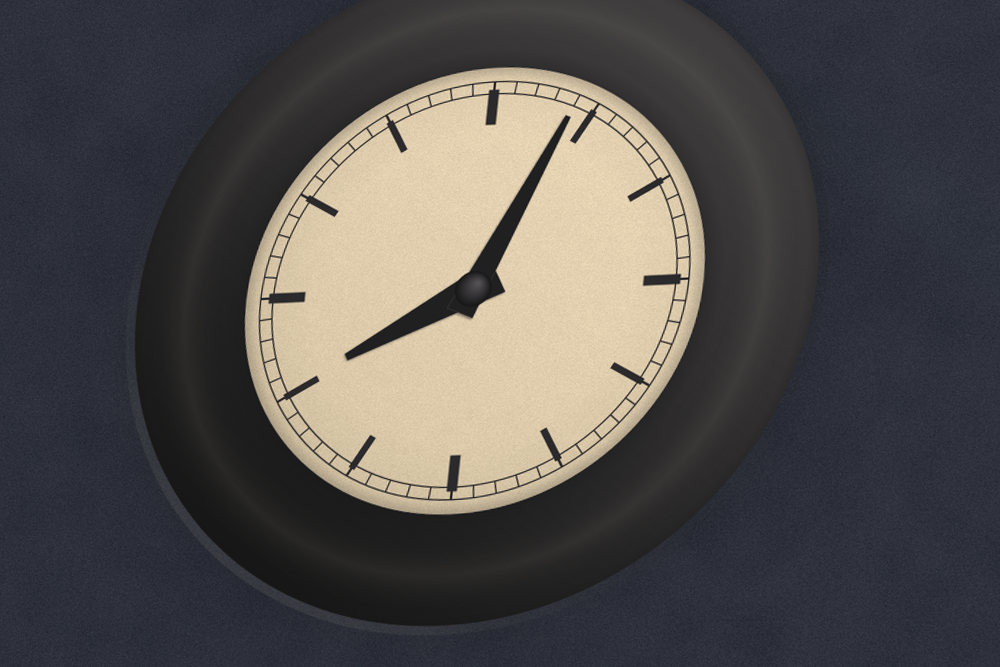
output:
8.04
